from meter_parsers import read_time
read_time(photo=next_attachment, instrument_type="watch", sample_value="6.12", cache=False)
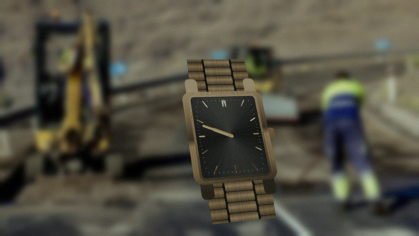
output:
9.49
